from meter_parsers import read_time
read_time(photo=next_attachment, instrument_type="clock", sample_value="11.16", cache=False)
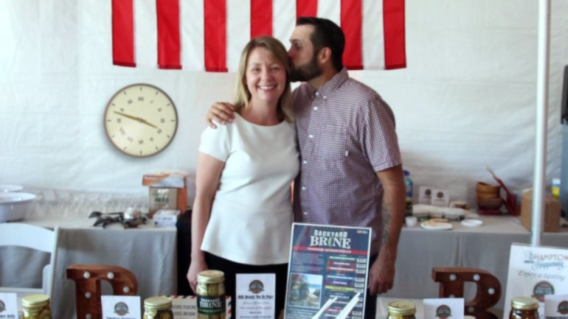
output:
3.48
